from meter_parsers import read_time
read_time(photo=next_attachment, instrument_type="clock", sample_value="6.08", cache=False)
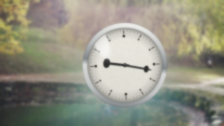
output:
9.17
